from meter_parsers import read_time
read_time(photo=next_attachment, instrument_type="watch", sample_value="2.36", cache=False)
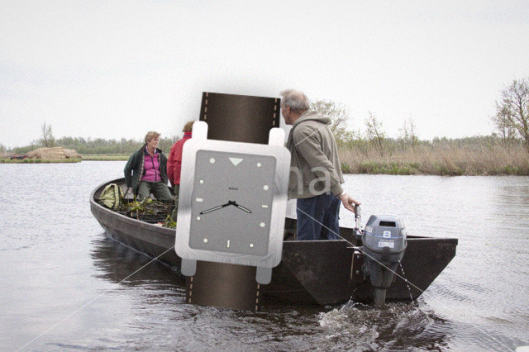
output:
3.41
